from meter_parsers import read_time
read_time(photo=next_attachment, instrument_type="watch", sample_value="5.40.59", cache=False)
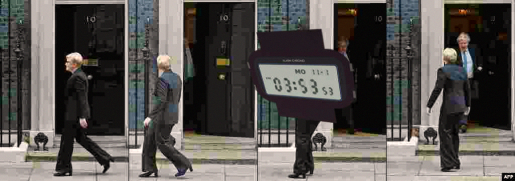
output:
3.53.53
